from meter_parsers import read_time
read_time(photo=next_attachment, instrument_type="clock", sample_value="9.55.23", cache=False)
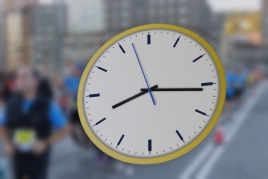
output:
8.15.57
